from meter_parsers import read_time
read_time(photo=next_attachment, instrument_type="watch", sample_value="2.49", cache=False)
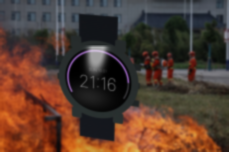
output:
21.16
